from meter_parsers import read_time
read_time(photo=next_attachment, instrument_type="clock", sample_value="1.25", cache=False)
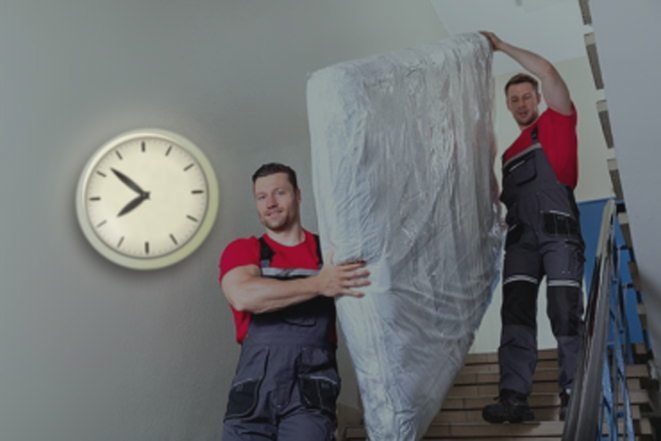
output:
7.52
